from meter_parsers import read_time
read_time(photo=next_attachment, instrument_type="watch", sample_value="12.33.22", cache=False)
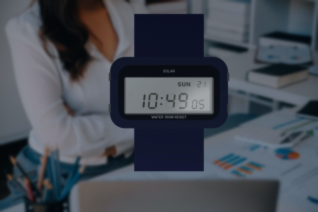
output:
10.49.05
